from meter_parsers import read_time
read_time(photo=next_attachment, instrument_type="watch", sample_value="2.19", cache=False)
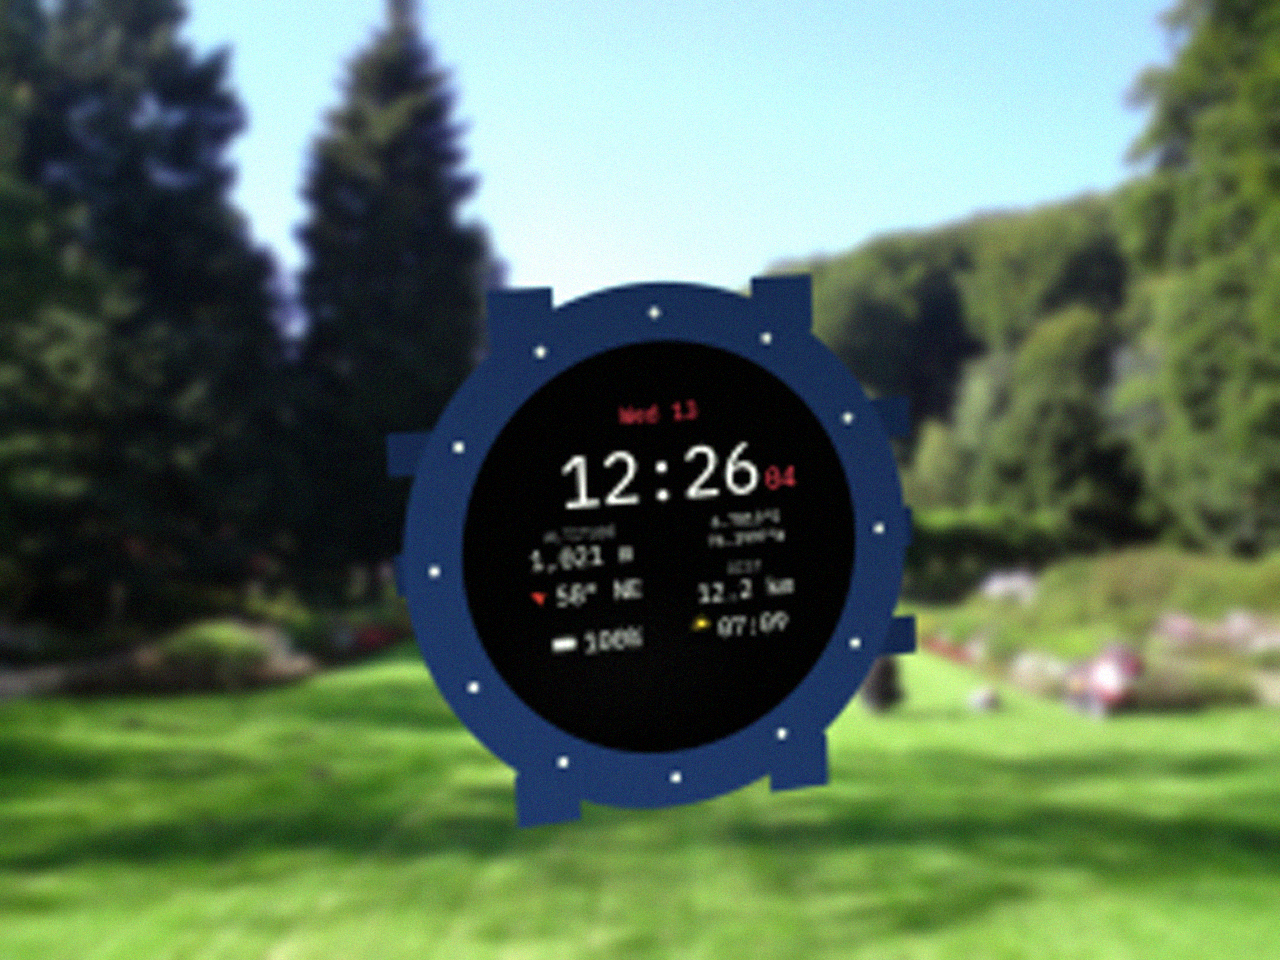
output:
12.26
